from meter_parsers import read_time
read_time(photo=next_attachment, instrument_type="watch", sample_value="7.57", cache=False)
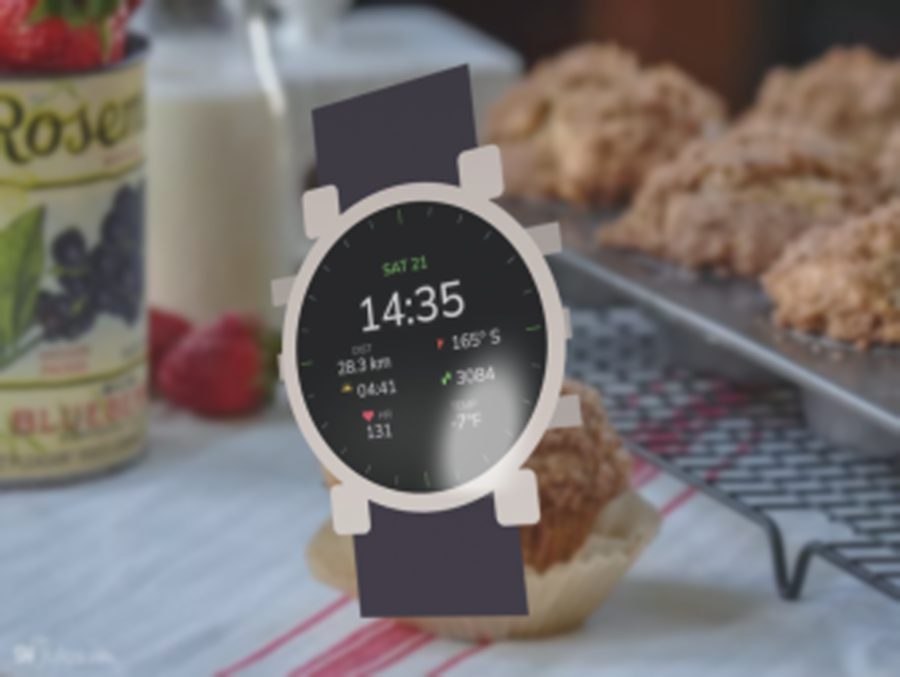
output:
14.35
